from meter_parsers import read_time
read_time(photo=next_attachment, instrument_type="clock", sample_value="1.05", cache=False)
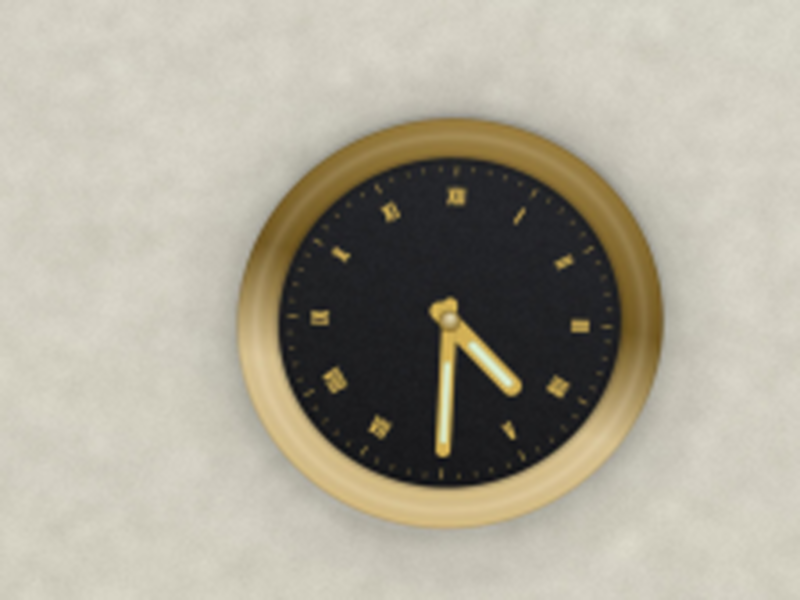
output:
4.30
